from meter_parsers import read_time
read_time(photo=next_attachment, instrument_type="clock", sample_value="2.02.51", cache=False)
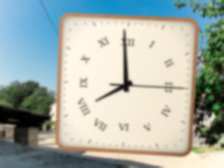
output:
7.59.15
